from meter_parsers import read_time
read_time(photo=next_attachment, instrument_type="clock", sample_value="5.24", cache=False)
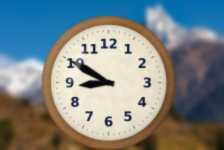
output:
8.50
